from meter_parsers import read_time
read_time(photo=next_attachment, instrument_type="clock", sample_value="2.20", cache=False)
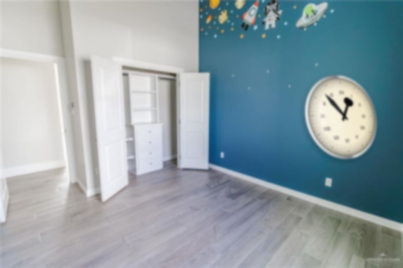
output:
12.53
